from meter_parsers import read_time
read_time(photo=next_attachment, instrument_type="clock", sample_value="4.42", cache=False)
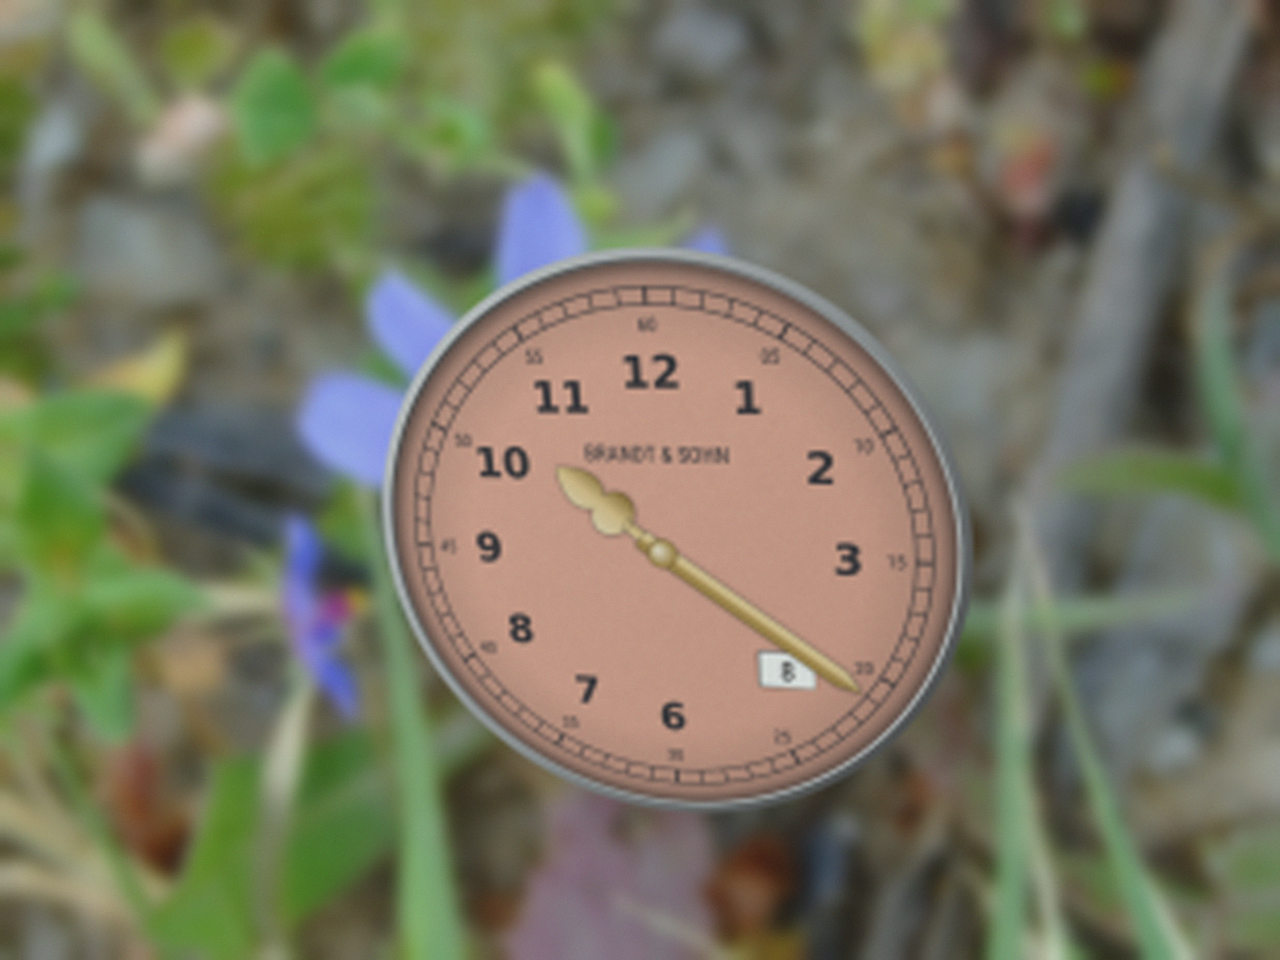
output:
10.21
